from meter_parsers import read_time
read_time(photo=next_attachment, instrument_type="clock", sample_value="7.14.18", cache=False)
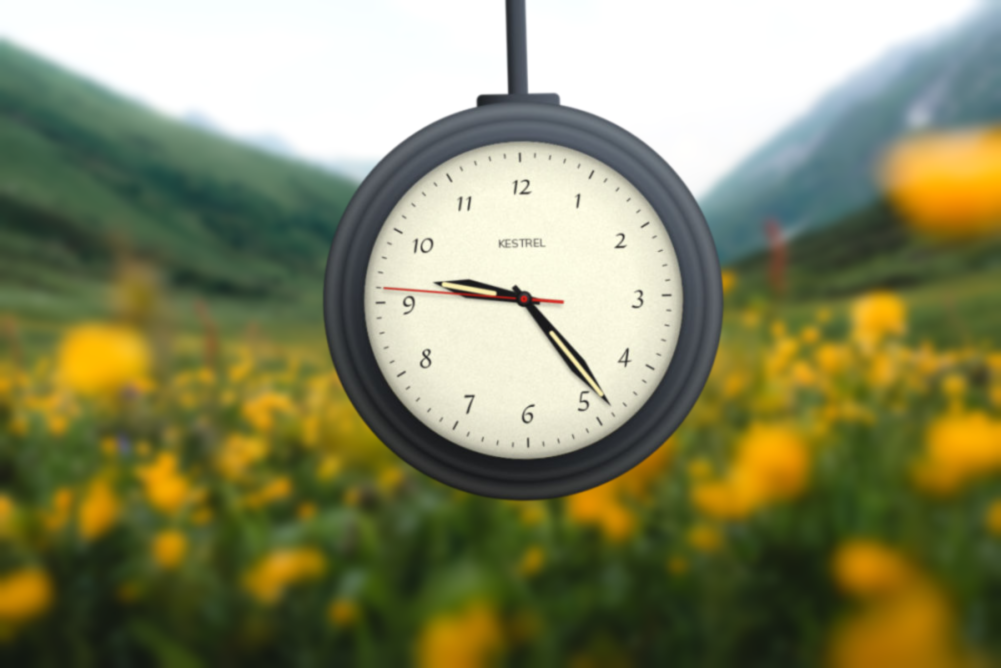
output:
9.23.46
